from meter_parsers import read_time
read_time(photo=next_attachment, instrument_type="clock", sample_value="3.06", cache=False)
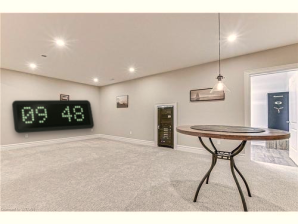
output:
9.48
